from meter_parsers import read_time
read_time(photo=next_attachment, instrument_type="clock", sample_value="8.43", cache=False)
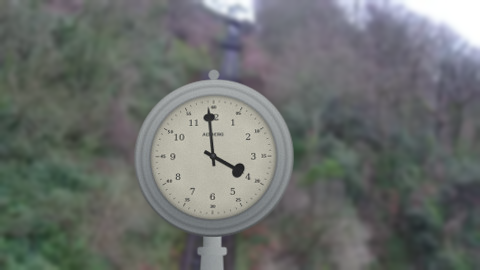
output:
3.59
